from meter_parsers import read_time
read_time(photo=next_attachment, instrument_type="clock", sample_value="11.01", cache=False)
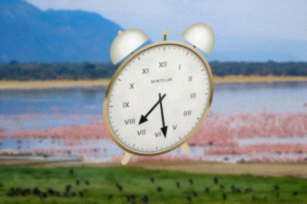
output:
7.28
